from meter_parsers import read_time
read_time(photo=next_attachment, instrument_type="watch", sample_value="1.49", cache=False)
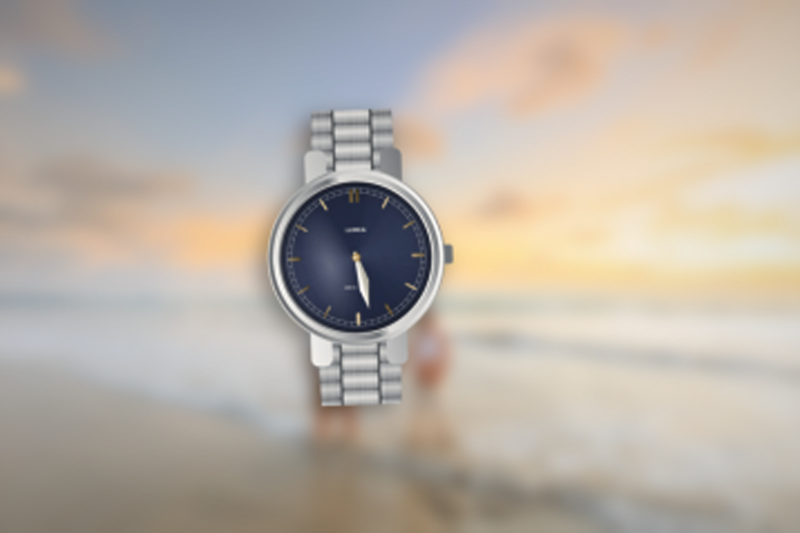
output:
5.28
